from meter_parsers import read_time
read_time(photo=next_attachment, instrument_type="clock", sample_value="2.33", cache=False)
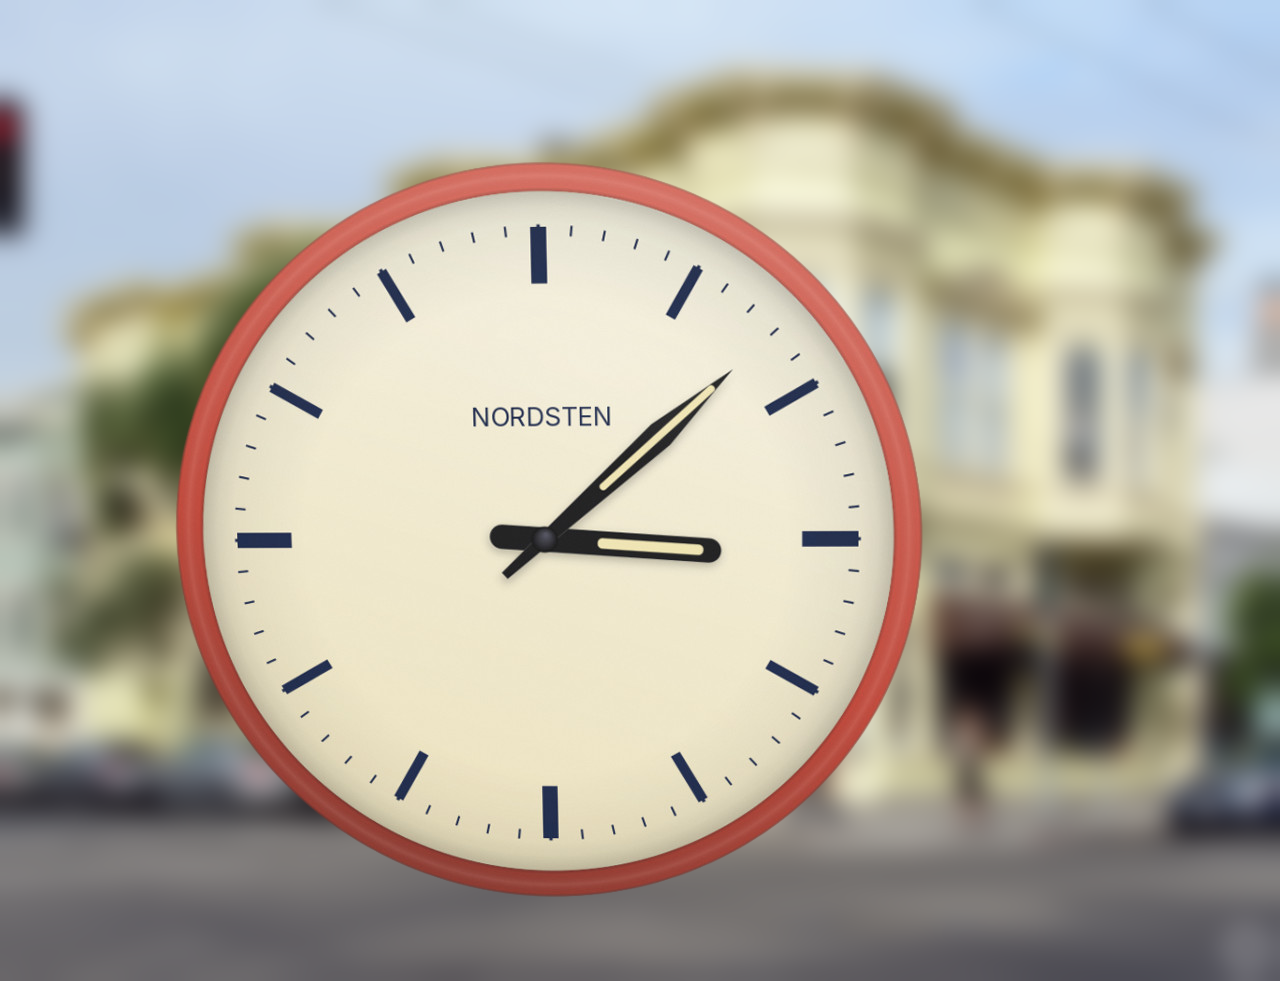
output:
3.08
